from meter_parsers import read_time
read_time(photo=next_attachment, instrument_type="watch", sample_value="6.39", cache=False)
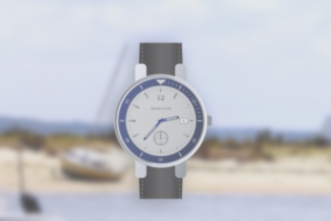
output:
2.37
